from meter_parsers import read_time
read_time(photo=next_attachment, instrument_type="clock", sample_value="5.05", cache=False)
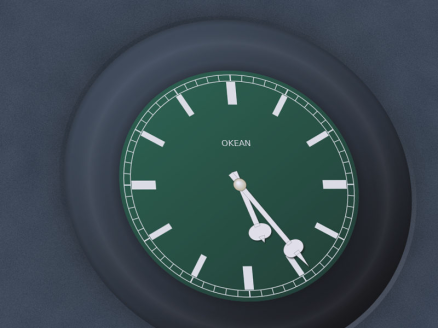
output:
5.24
